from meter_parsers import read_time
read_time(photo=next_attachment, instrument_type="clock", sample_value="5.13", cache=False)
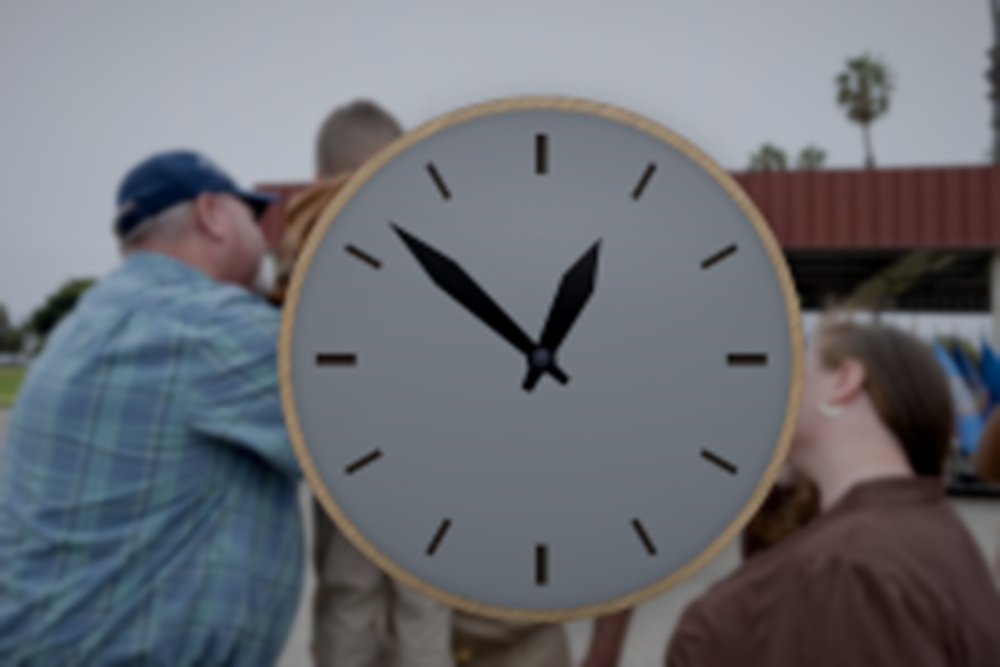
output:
12.52
